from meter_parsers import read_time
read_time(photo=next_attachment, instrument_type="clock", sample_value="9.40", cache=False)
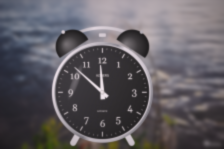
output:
11.52
